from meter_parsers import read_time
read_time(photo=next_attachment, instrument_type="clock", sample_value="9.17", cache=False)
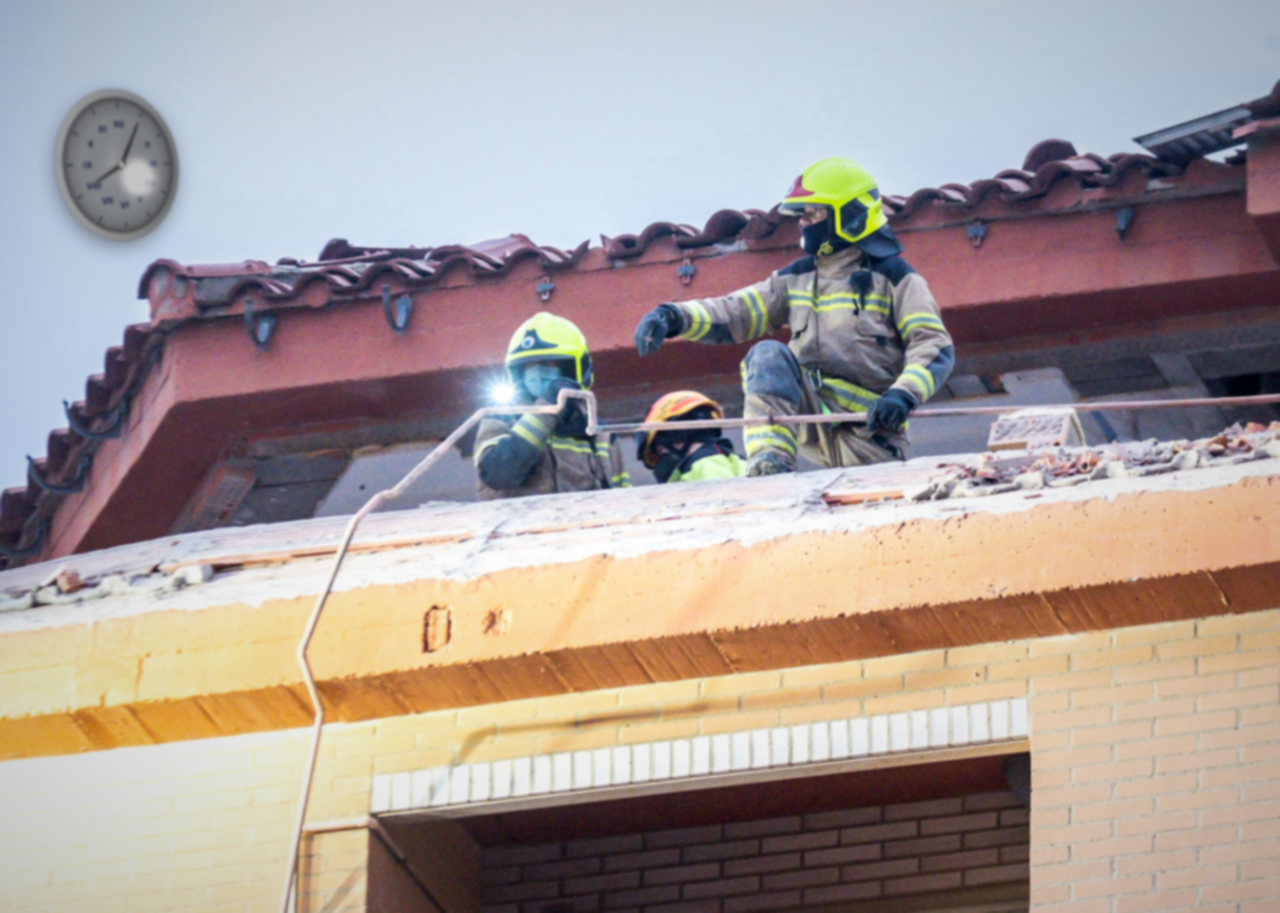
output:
8.05
